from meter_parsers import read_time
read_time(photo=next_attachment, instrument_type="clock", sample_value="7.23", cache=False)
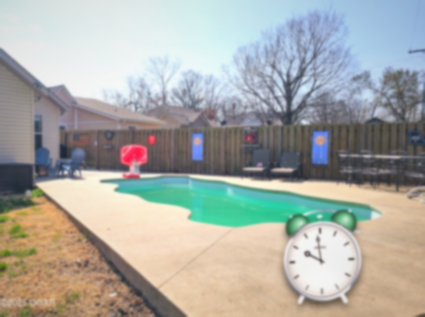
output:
9.59
